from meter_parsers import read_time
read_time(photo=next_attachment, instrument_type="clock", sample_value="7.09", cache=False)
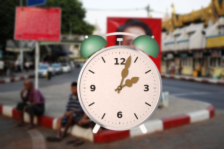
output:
2.03
